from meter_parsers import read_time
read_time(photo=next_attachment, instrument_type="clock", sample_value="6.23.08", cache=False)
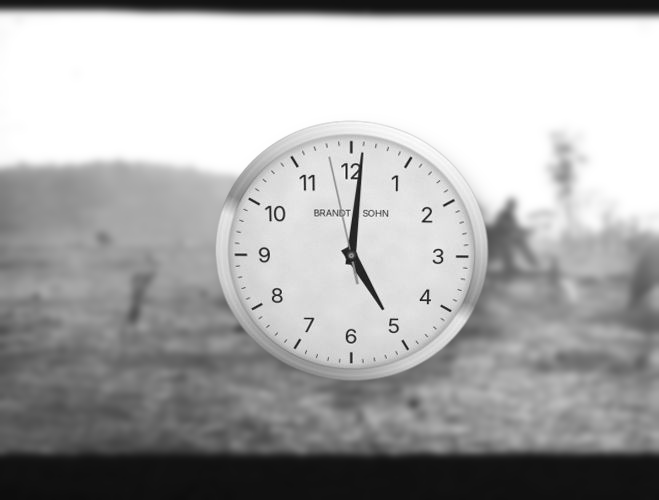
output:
5.00.58
